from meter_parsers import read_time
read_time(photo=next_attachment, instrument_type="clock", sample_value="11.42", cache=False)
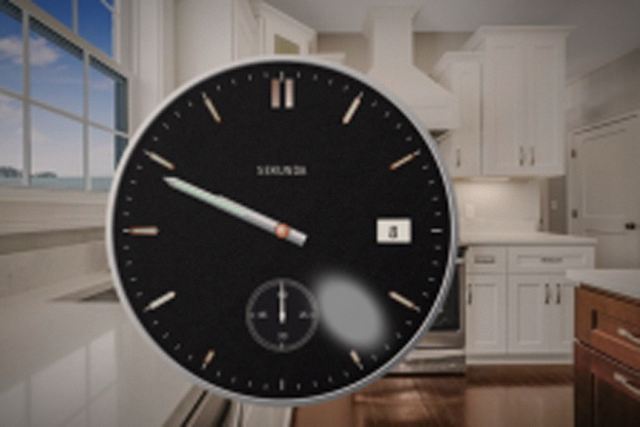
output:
9.49
